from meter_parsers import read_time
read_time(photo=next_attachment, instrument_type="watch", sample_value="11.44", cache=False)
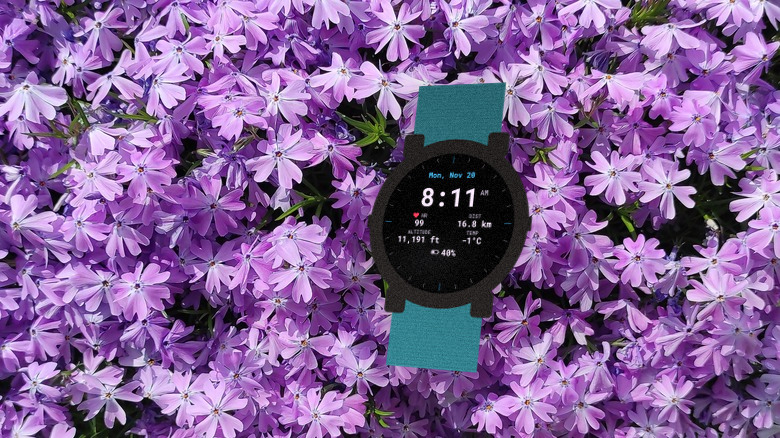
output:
8.11
